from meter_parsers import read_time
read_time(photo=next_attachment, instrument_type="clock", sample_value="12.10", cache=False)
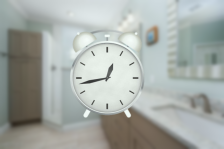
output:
12.43
